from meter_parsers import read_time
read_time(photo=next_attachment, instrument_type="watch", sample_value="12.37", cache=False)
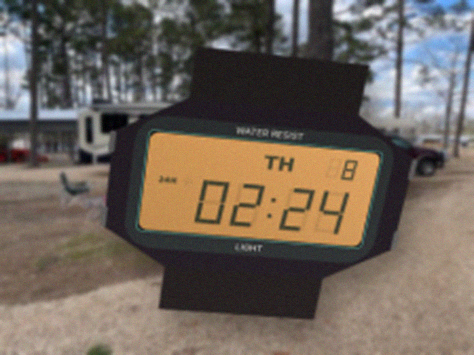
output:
2.24
